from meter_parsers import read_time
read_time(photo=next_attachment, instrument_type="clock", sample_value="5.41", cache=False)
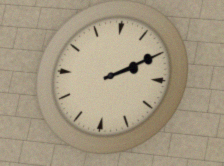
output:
2.10
